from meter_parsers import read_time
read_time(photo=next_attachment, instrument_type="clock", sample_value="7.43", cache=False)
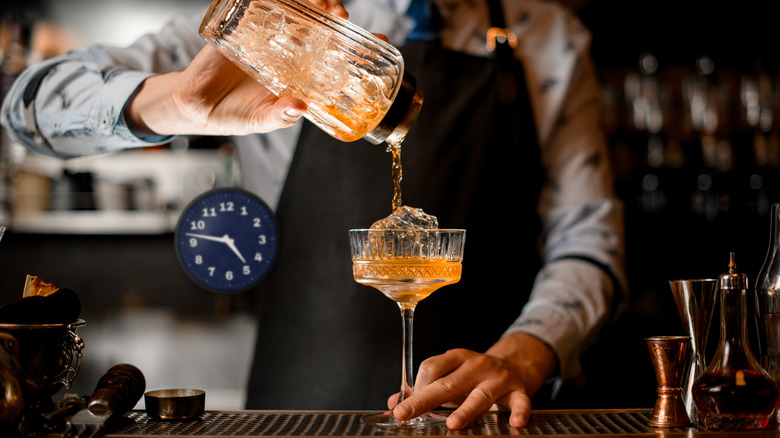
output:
4.47
